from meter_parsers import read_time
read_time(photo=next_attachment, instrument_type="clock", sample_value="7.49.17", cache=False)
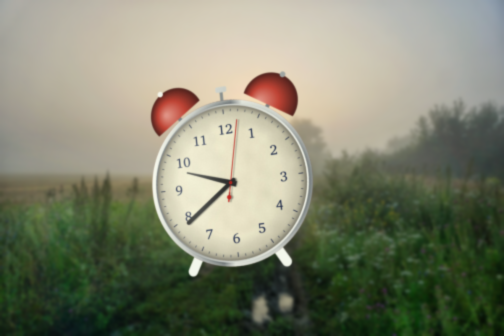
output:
9.39.02
